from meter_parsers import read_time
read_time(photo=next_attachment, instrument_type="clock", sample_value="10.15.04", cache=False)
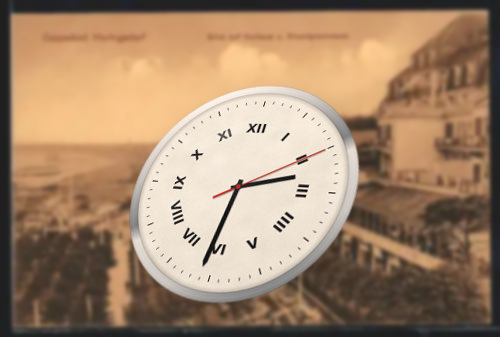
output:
2.31.10
